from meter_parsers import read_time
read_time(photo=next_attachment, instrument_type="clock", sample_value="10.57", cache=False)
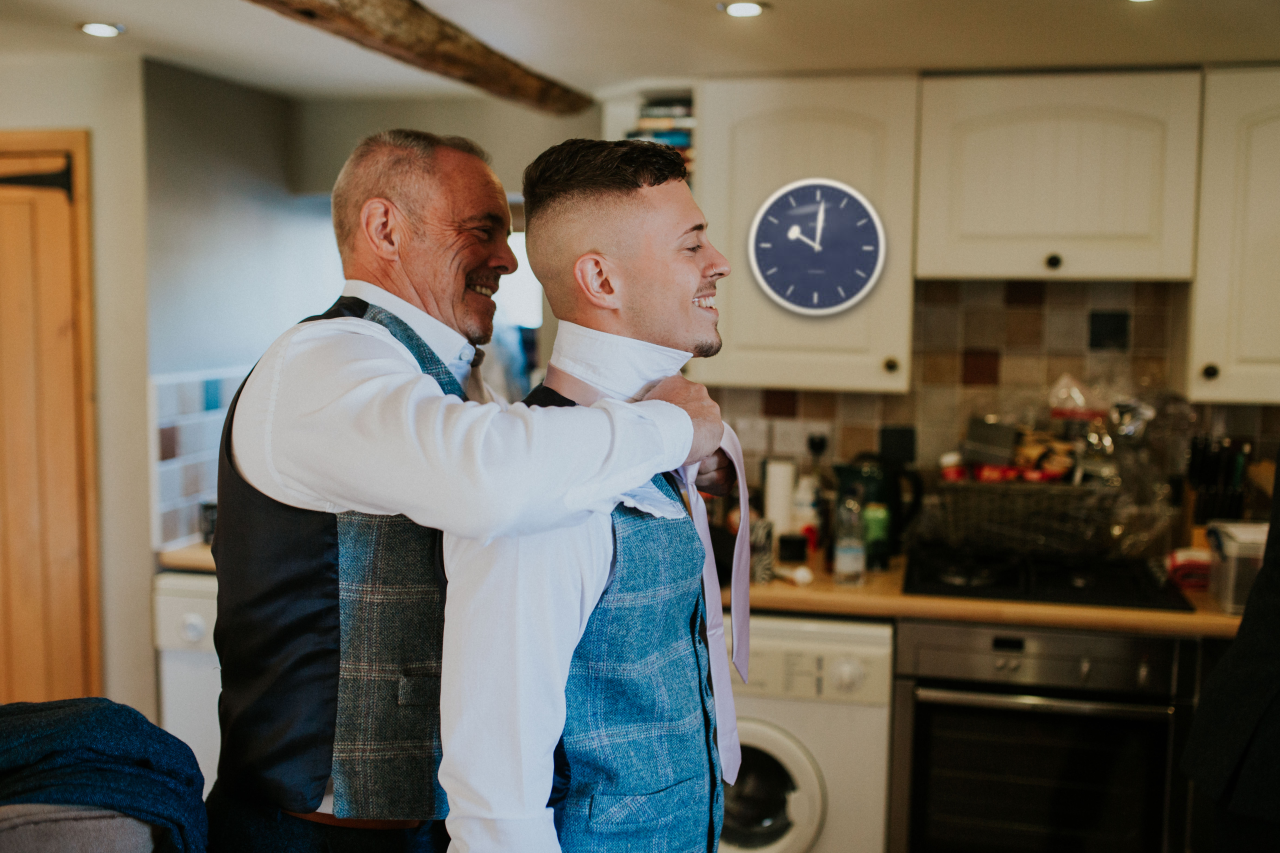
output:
10.01
